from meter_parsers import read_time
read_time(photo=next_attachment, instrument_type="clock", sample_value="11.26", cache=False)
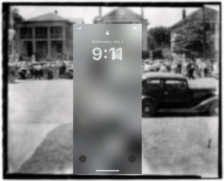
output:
9.11
